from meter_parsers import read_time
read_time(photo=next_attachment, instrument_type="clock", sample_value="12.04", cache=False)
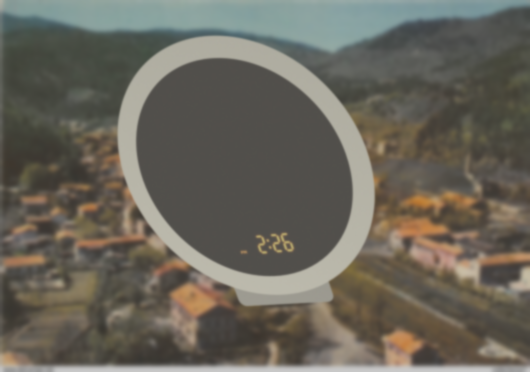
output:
2.26
